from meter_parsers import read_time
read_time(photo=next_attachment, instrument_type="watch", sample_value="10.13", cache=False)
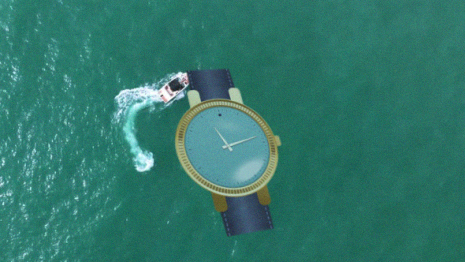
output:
11.13
